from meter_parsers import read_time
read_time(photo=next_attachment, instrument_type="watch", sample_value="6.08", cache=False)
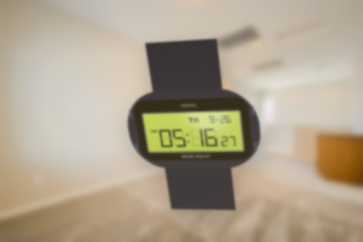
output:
5.16
